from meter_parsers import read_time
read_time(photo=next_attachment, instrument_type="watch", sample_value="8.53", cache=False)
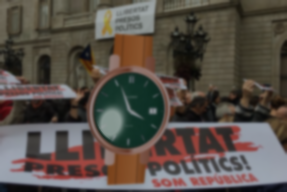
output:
3.56
